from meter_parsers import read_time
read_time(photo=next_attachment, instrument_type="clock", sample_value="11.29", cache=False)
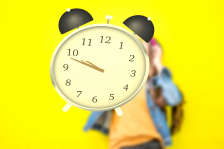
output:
9.48
